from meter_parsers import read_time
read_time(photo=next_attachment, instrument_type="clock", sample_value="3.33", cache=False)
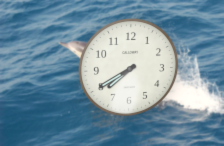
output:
7.40
